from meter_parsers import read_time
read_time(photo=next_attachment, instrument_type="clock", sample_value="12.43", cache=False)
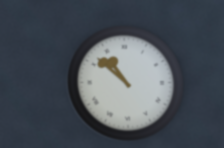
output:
10.52
